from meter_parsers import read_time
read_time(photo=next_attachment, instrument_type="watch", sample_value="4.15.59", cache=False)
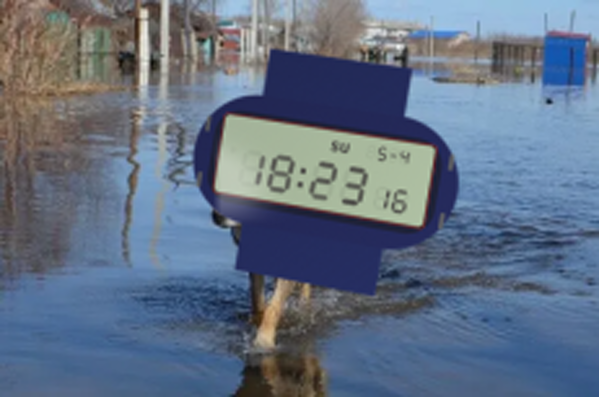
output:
18.23.16
